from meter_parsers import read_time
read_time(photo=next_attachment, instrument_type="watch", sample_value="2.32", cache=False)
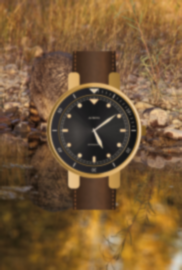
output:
5.09
